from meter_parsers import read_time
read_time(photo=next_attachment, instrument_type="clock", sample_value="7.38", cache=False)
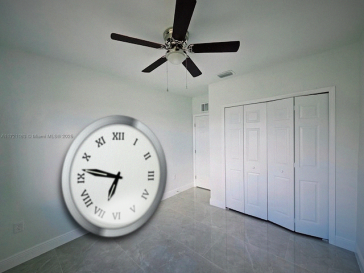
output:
6.47
